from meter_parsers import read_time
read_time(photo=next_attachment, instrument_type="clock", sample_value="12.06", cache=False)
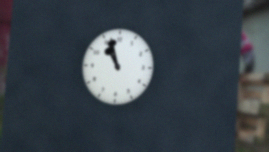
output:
10.57
